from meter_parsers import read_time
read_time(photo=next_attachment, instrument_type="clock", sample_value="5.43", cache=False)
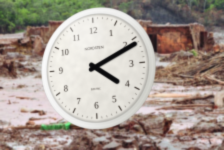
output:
4.11
